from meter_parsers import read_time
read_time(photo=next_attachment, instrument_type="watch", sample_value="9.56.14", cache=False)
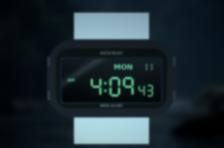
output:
4.09.43
